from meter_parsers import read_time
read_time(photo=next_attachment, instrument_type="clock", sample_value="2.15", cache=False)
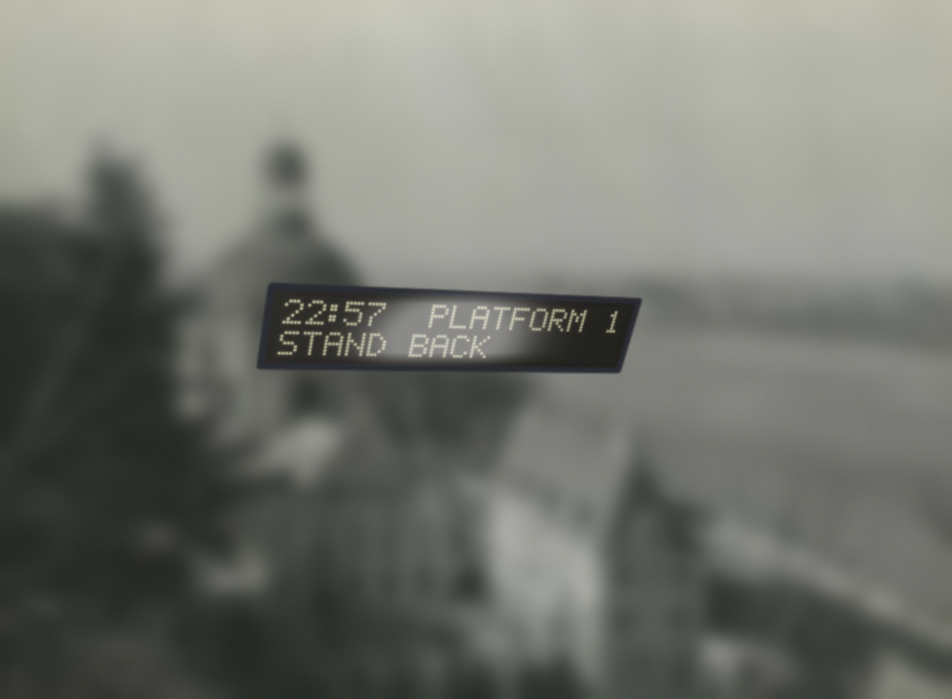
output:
22.57
